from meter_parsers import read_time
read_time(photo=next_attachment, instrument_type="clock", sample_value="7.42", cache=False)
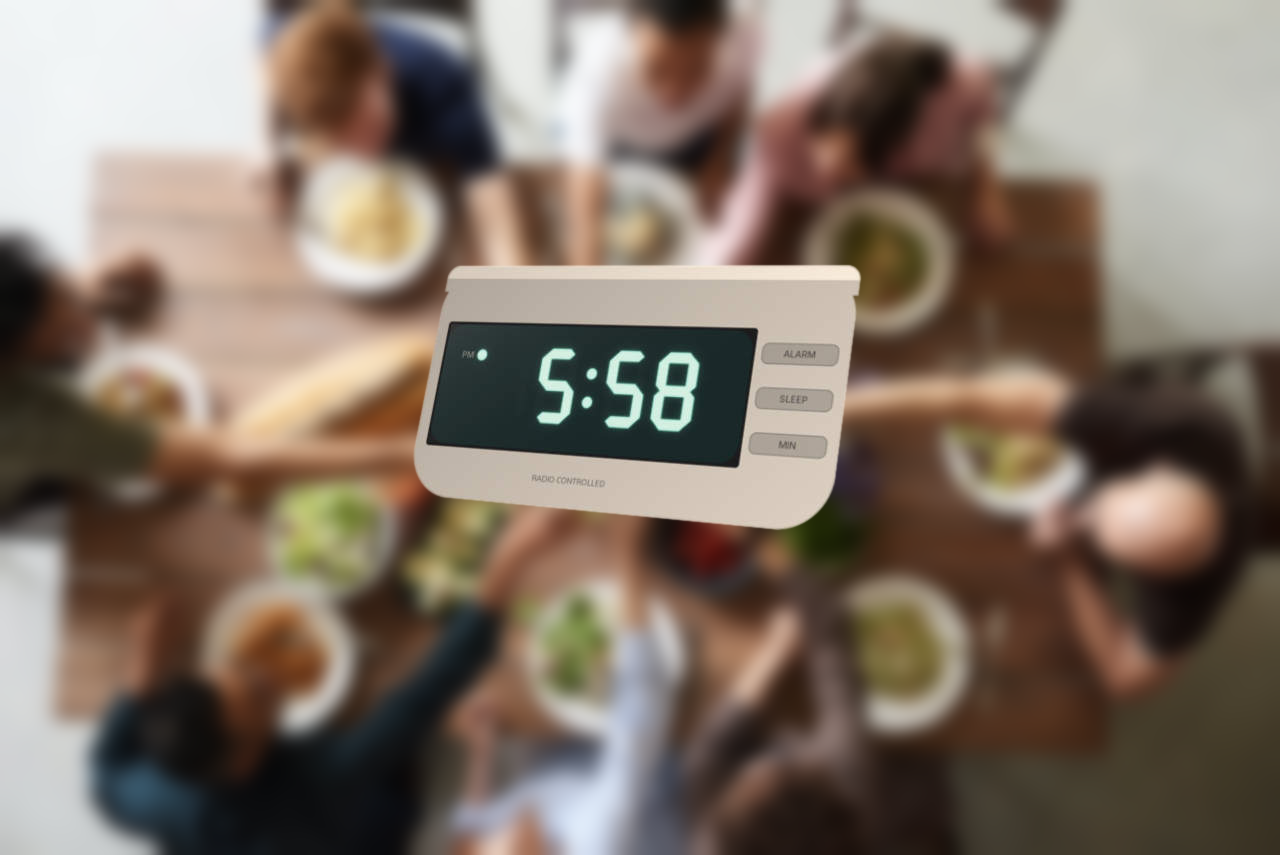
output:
5.58
